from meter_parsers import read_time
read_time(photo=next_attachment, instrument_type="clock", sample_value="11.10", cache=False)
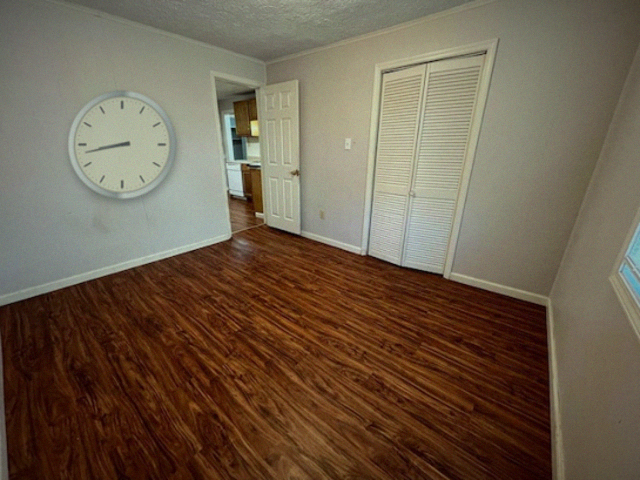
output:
8.43
